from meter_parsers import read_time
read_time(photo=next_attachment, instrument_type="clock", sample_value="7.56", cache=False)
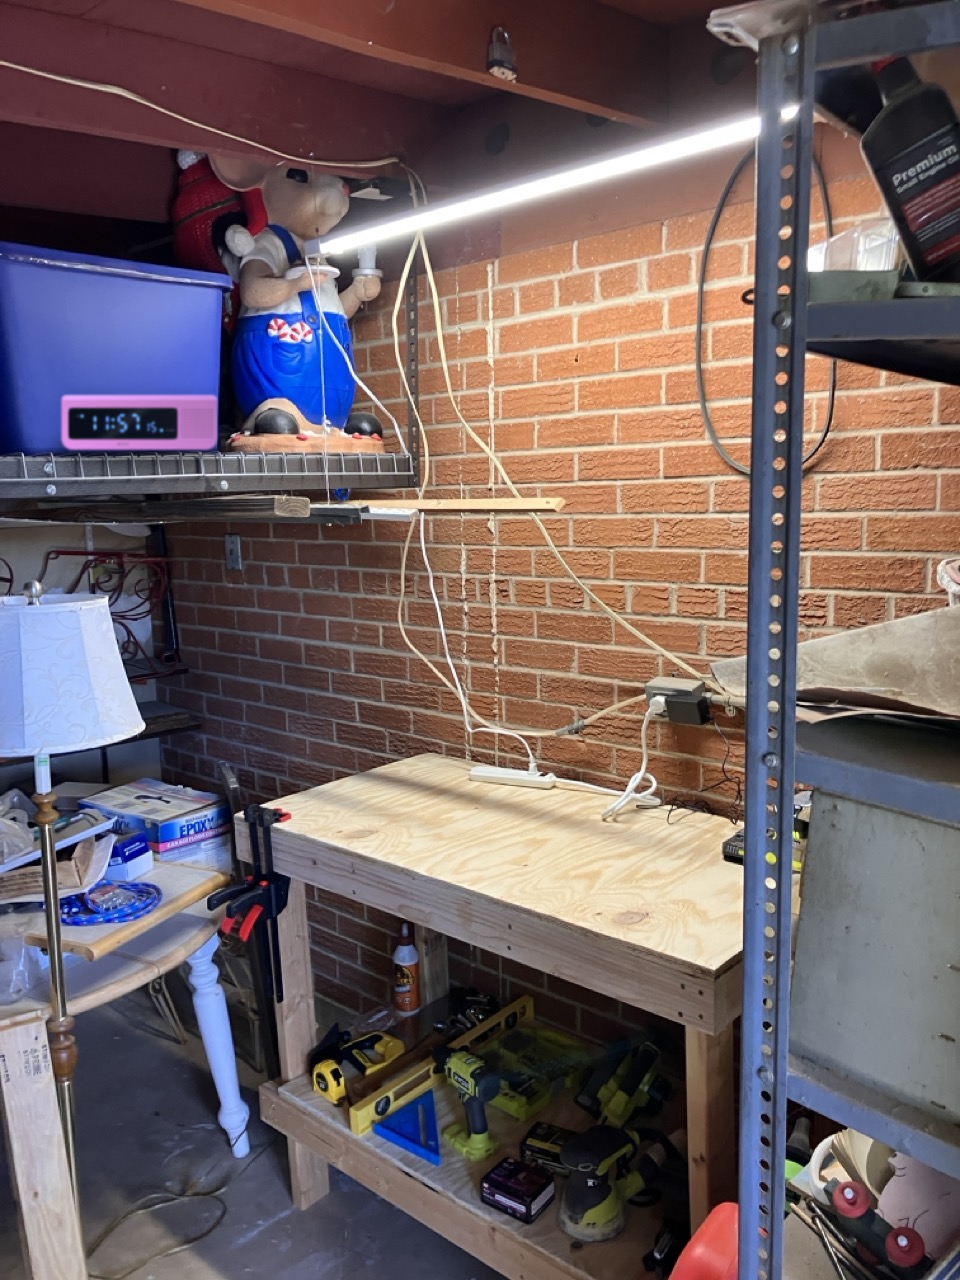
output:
11.57
